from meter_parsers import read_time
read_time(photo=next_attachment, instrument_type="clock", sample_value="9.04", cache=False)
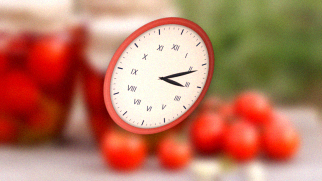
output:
3.11
